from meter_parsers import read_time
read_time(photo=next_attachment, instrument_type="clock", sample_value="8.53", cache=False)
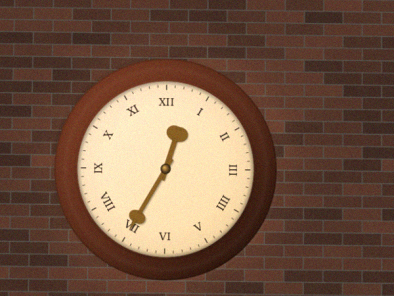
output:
12.35
